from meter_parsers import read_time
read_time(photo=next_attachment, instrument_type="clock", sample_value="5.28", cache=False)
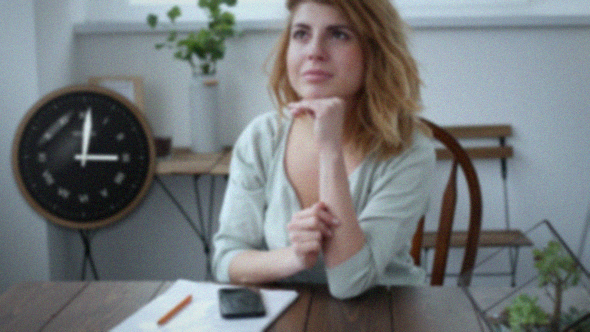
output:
3.01
